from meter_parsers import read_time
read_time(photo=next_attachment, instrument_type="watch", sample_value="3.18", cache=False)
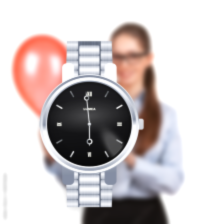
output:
5.59
